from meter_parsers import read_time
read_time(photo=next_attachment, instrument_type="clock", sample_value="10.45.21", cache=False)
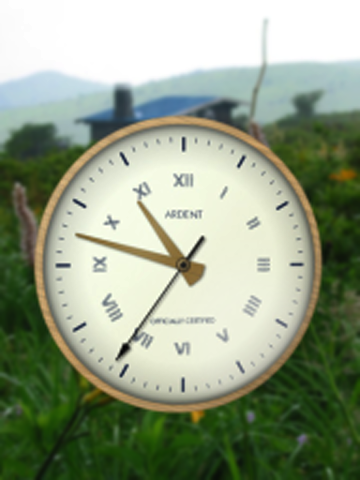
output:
10.47.36
